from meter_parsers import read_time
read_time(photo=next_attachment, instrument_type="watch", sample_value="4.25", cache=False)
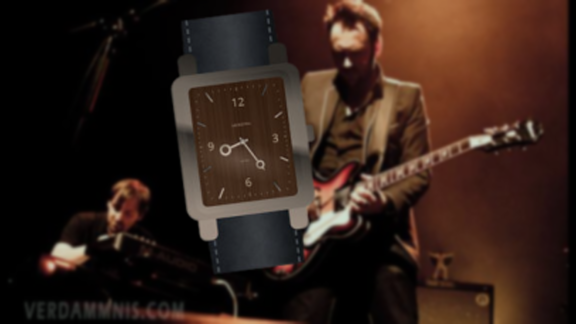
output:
8.25
